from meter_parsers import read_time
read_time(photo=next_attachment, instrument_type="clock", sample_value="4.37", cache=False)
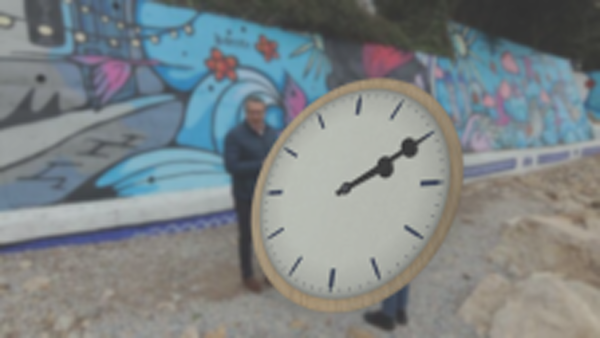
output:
2.10
